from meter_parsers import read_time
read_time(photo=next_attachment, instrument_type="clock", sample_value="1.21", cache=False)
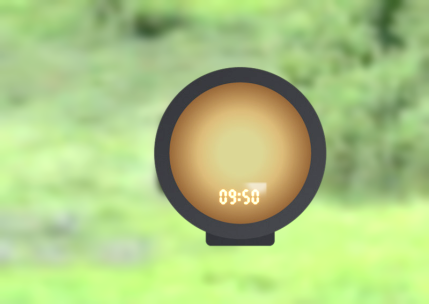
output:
9.50
